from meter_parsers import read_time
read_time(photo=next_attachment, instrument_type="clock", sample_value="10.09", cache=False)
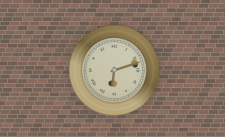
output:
6.12
